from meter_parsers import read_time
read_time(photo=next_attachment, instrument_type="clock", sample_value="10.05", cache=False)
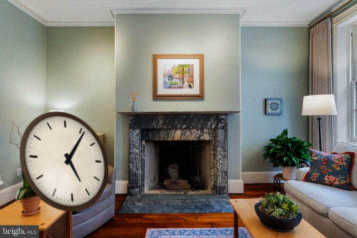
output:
5.06
